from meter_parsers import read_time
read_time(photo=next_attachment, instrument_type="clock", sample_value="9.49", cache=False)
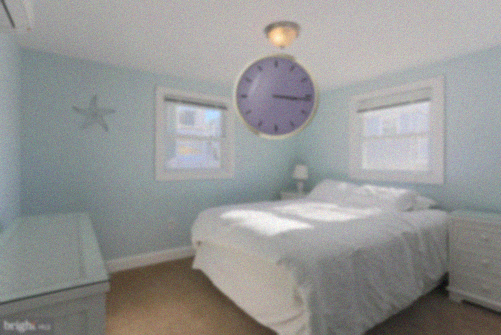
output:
3.16
